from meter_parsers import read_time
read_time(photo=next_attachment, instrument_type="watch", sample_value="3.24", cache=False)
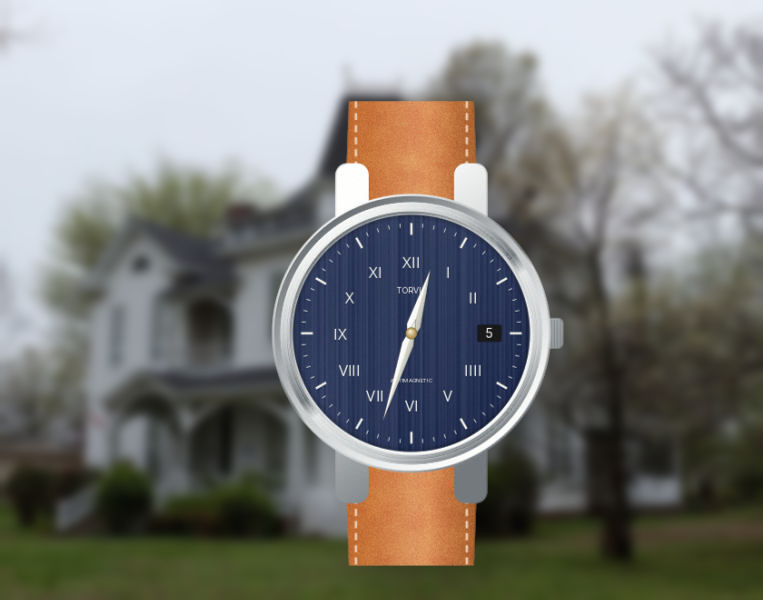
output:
12.33
